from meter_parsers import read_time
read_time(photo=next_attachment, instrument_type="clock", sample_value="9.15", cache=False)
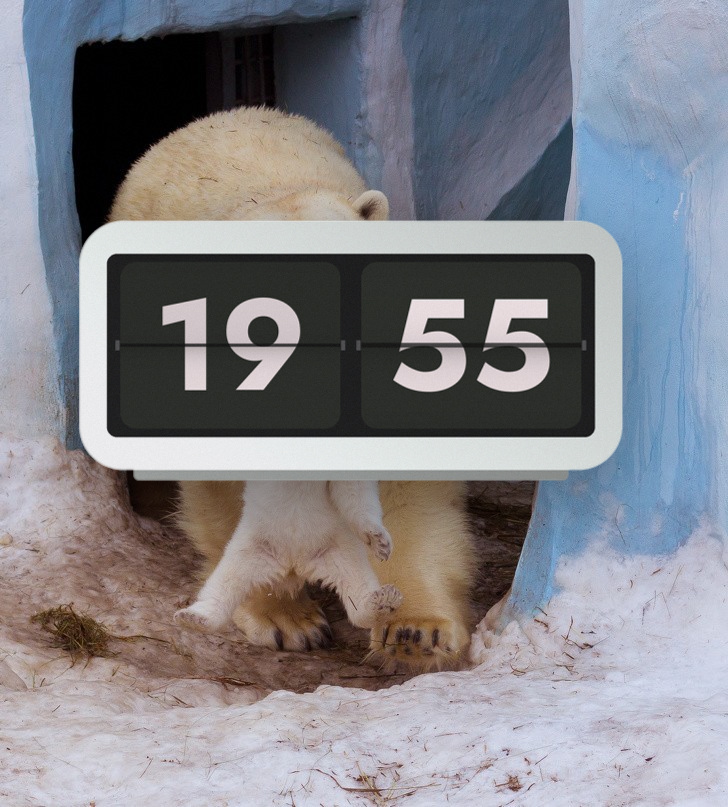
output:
19.55
